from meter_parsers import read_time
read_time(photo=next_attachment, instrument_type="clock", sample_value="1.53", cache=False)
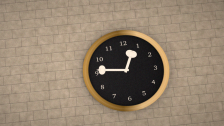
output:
12.46
